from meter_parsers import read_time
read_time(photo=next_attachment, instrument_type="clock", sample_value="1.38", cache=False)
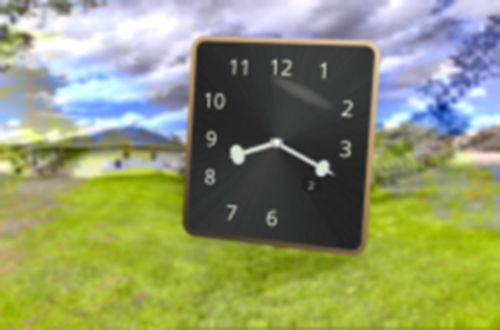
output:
8.19
